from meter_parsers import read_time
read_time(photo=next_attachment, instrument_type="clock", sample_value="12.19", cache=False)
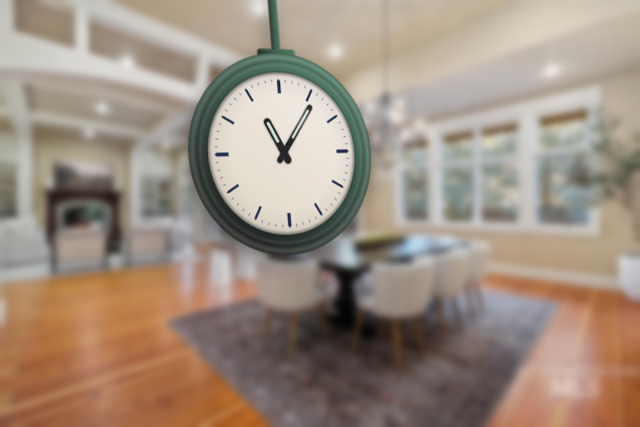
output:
11.06
